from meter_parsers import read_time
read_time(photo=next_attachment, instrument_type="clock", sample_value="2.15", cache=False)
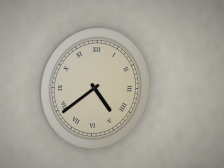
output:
4.39
